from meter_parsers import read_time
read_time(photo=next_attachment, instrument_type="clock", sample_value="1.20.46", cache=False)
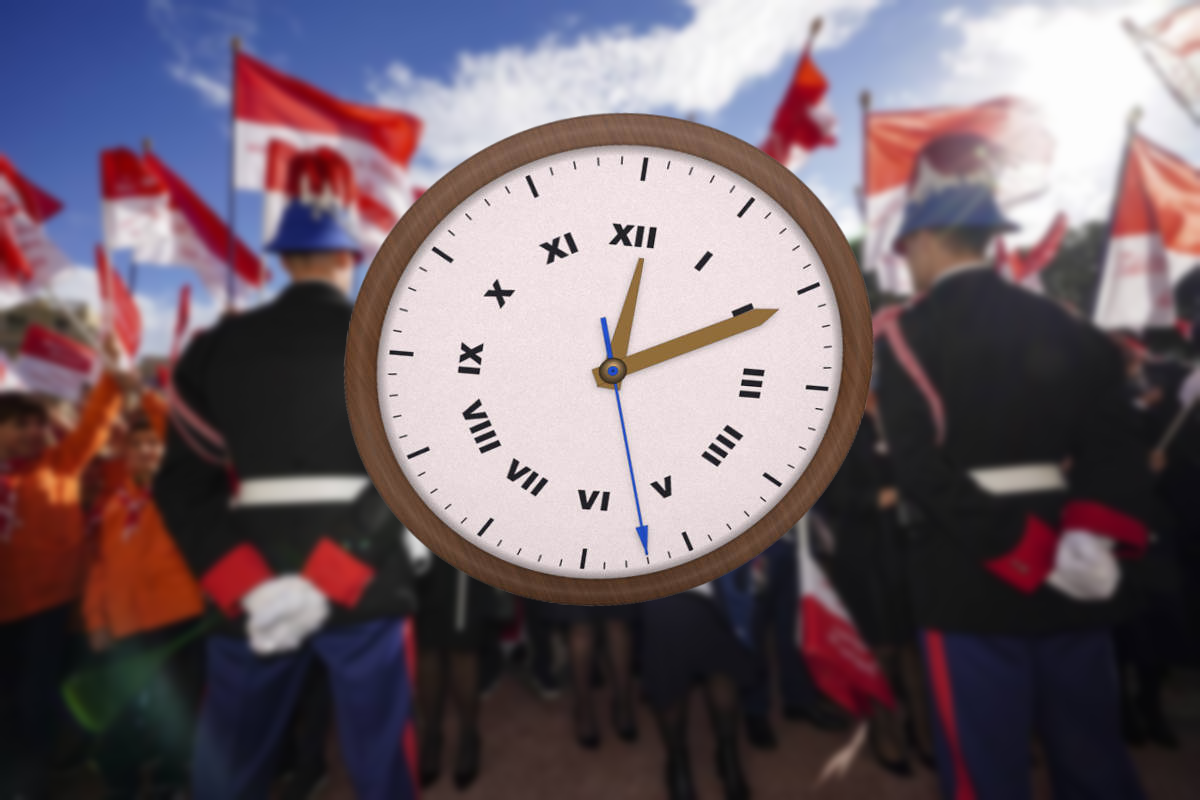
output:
12.10.27
